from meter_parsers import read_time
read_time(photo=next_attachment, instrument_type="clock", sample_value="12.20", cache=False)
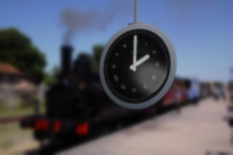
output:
2.00
